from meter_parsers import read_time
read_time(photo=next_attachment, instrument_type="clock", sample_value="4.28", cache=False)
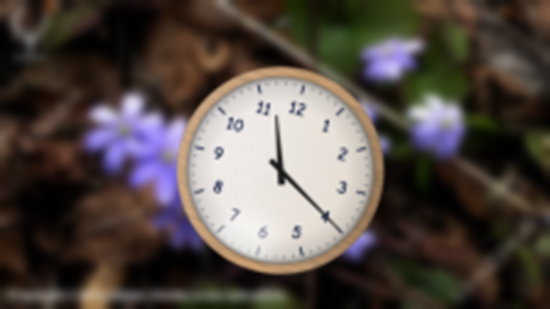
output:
11.20
